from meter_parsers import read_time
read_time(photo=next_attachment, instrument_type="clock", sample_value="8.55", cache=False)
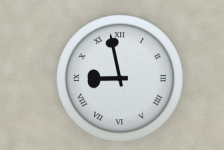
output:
8.58
